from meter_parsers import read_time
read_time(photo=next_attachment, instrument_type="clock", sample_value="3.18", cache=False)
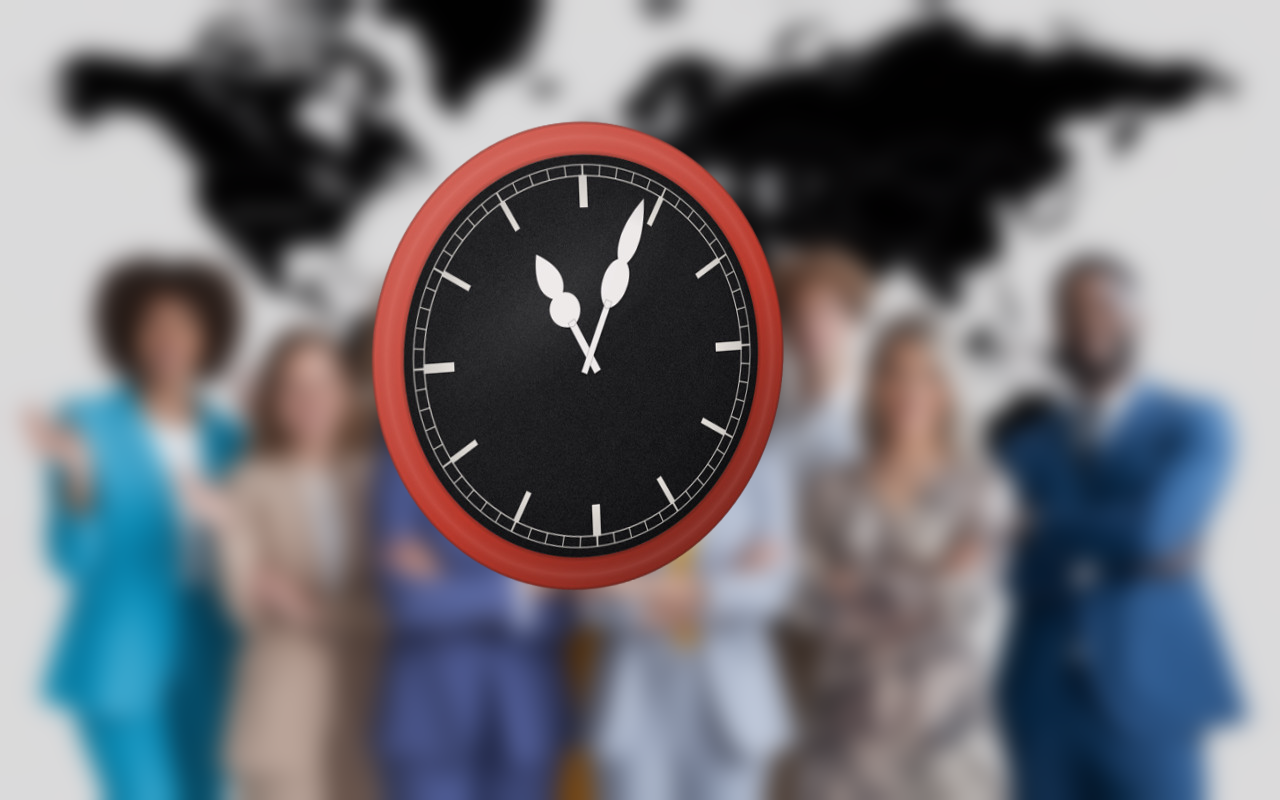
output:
11.04
